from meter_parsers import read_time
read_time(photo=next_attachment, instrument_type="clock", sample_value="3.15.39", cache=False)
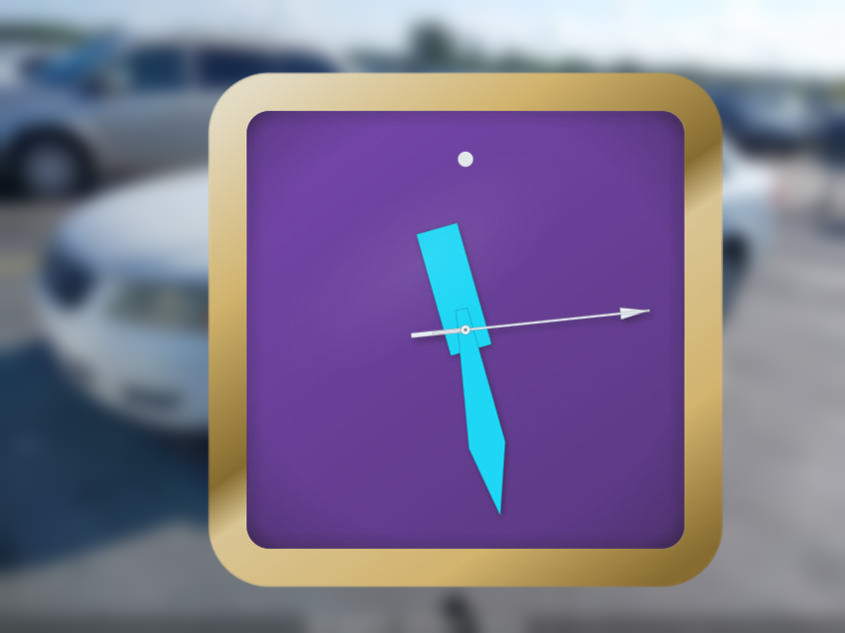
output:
11.28.14
